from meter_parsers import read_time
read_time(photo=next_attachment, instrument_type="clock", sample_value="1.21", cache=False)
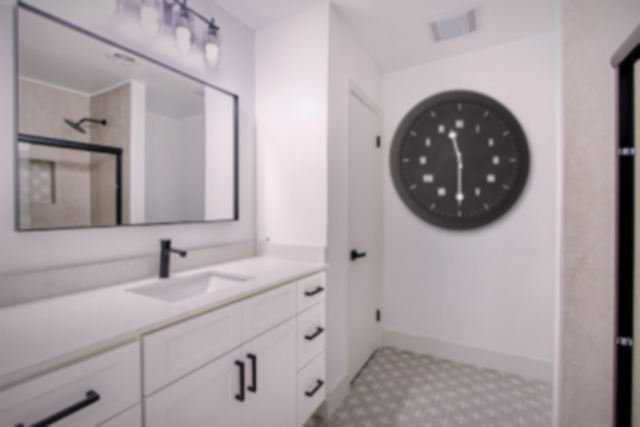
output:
11.30
